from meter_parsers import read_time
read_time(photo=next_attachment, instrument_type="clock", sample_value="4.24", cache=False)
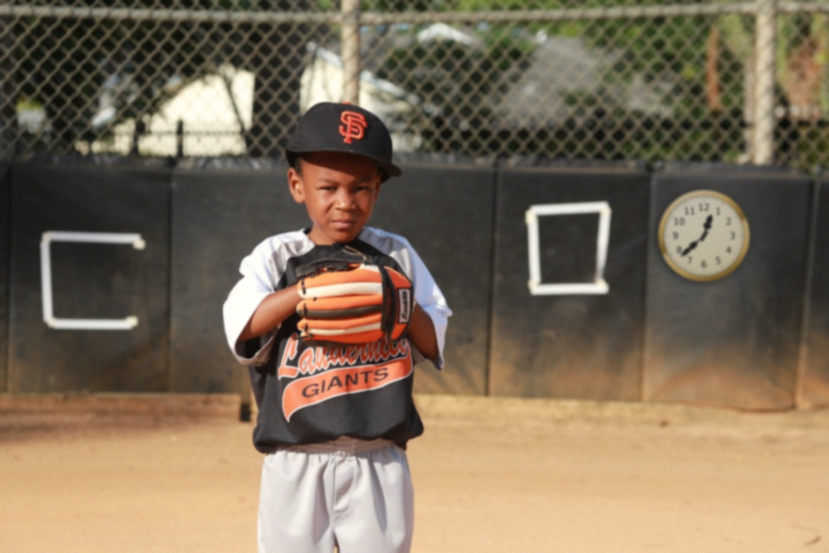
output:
12.38
